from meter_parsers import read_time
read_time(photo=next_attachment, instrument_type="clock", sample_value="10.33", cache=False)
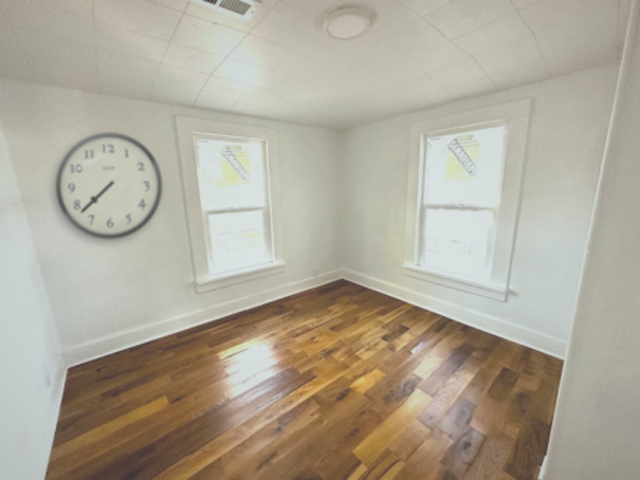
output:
7.38
